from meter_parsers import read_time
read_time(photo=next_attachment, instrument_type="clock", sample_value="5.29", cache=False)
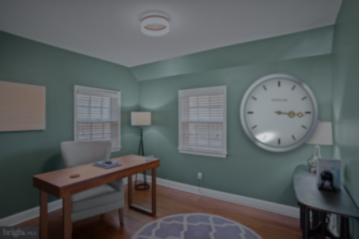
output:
3.16
